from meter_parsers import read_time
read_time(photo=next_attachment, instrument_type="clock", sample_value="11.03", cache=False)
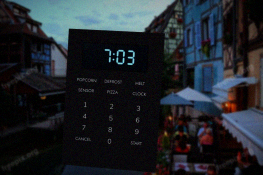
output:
7.03
